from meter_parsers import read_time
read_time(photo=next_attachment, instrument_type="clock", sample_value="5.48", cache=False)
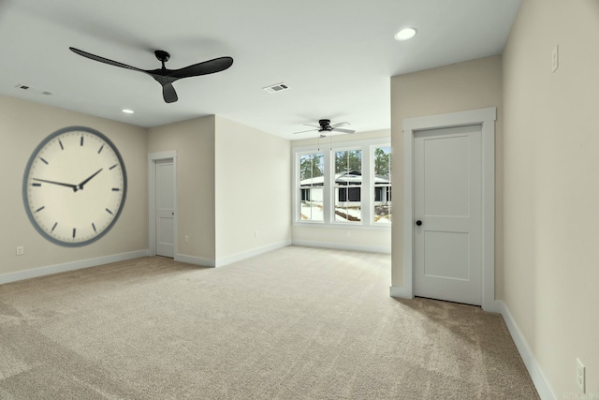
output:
1.46
